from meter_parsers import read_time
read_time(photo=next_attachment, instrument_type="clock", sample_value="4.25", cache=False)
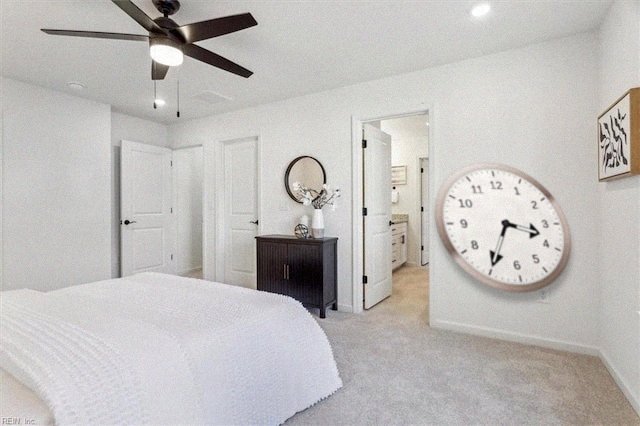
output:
3.35
